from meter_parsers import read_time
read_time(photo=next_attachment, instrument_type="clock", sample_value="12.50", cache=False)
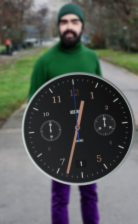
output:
12.33
